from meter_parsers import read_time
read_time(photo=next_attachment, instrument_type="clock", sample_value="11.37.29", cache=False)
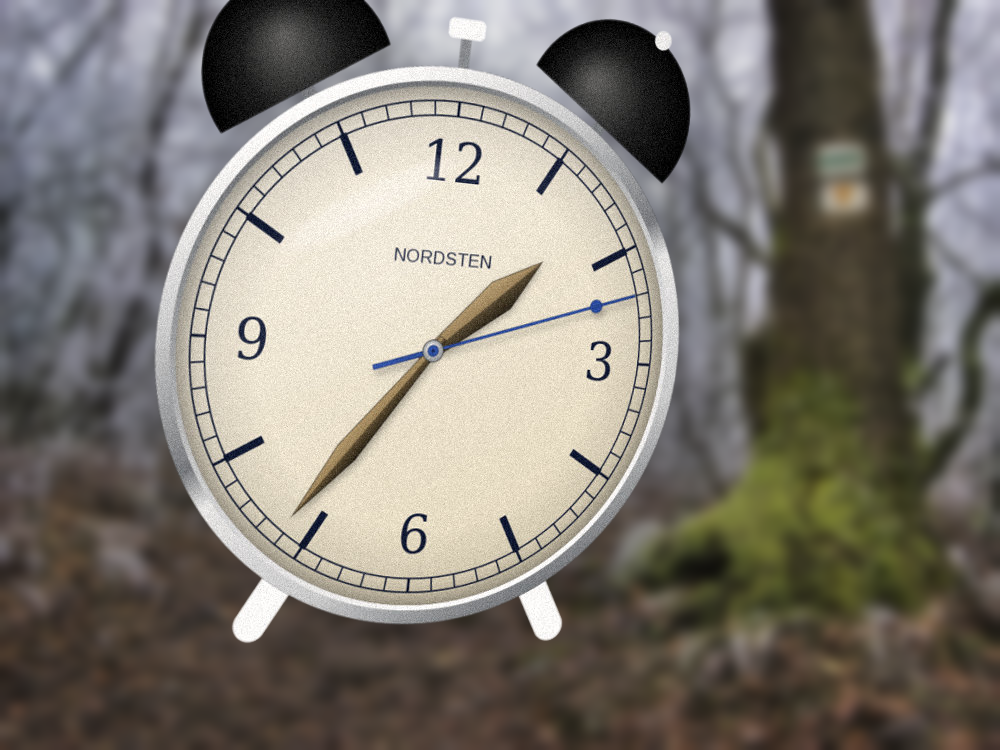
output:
1.36.12
